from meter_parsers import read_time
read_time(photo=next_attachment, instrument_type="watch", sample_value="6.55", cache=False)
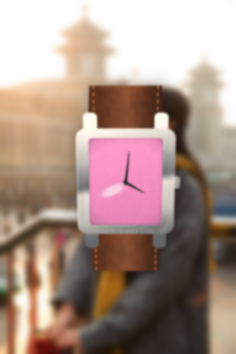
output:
4.01
